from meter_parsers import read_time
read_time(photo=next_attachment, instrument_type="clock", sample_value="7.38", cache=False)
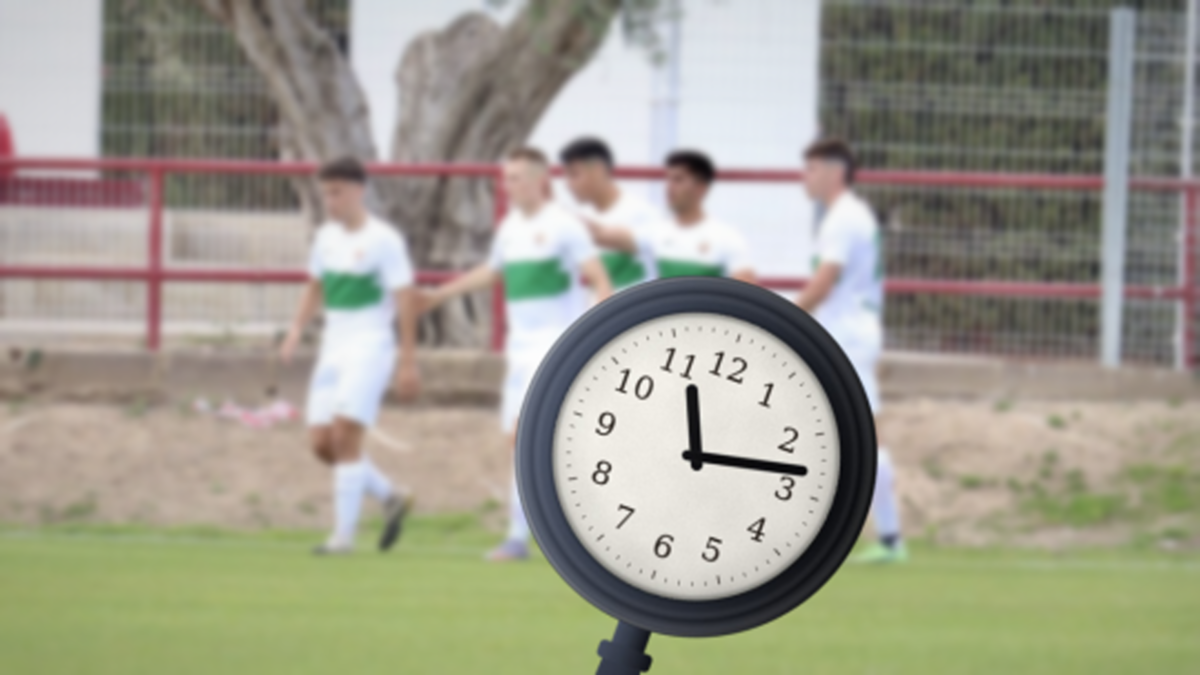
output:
11.13
